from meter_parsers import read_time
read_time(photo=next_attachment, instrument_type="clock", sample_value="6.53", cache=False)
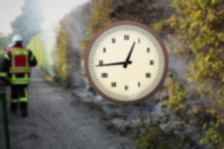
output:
12.44
